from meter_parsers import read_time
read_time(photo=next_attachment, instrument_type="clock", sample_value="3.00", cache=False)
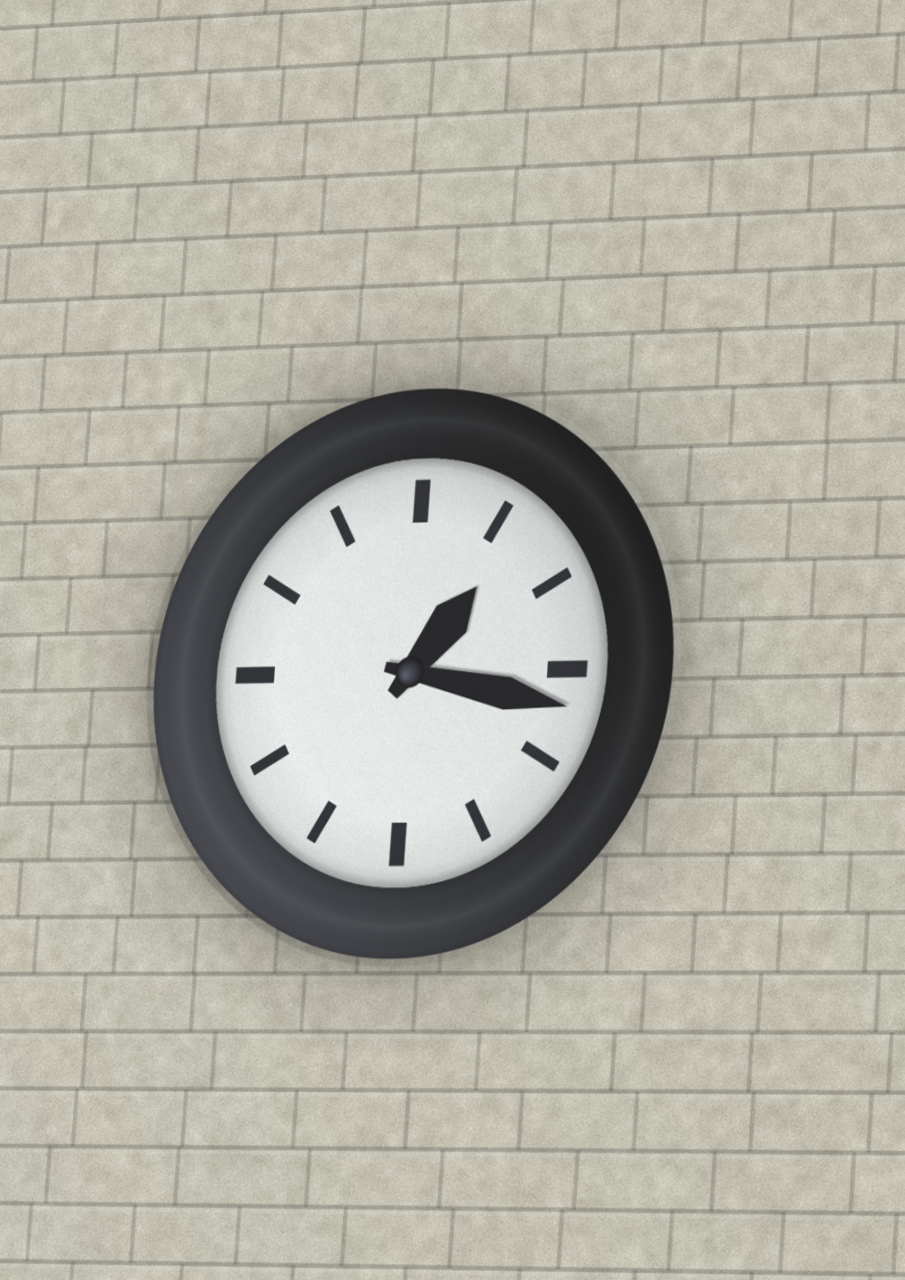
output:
1.17
